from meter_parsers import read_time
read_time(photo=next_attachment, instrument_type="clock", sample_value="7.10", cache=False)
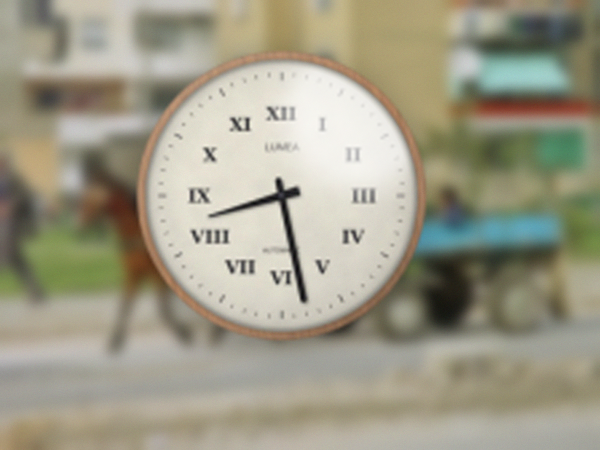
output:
8.28
